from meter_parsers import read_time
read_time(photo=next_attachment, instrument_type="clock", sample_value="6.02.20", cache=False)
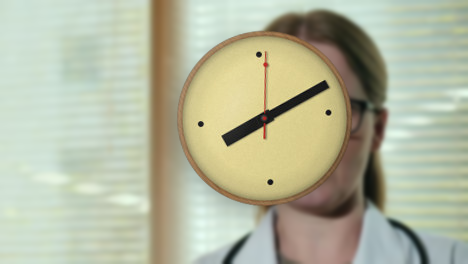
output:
8.11.01
